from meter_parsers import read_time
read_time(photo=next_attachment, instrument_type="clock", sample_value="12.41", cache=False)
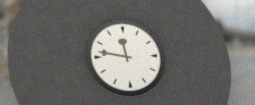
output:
11.47
